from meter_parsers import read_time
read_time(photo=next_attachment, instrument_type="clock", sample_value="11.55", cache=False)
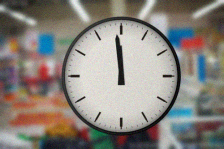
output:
11.59
